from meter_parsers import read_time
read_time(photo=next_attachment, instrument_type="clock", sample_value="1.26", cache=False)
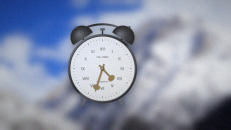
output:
4.33
